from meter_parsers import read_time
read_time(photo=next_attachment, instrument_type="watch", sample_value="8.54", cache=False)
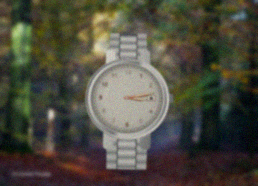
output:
3.13
